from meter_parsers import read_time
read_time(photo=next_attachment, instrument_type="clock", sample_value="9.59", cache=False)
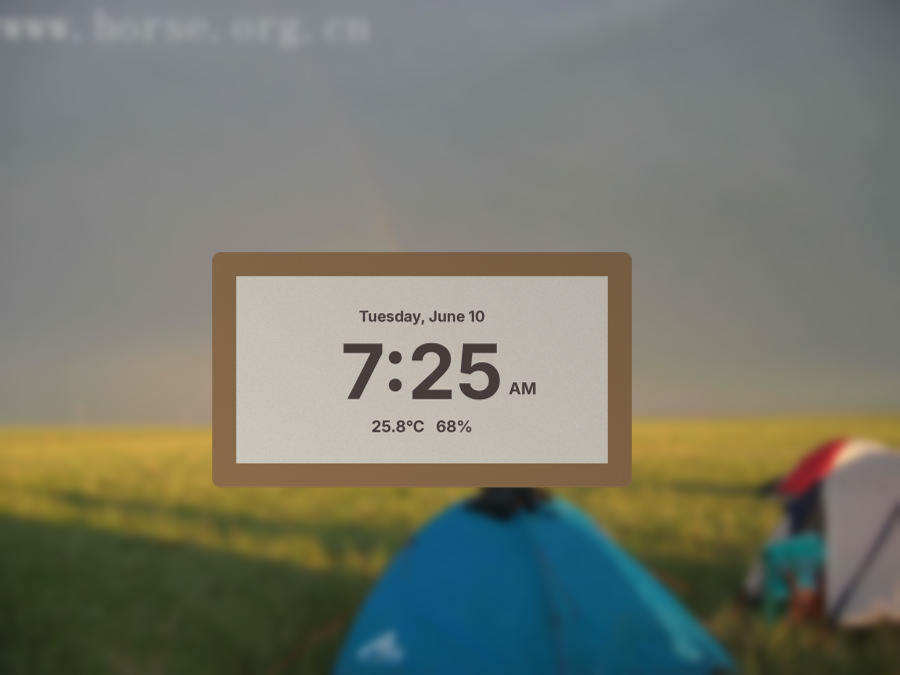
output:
7.25
